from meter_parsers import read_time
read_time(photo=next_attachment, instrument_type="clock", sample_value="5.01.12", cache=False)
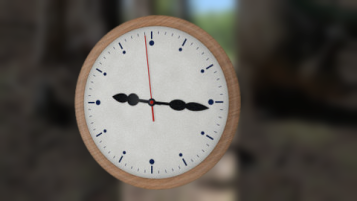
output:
9.15.59
